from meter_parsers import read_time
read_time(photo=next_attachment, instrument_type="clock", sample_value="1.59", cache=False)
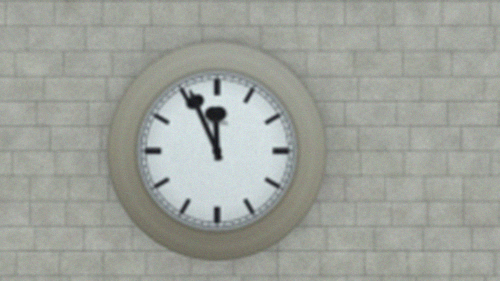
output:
11.56
